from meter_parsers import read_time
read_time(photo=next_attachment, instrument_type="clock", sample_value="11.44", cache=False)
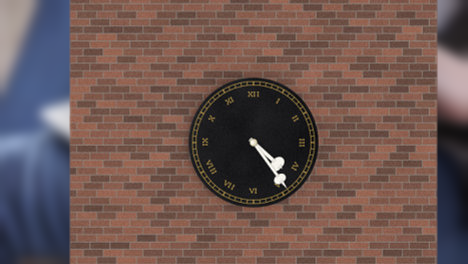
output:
4.24
